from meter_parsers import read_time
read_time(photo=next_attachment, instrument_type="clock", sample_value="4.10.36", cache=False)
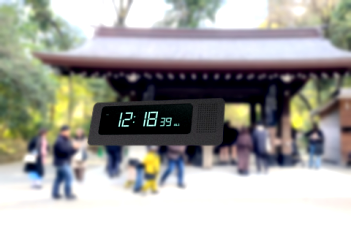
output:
12.18.39
